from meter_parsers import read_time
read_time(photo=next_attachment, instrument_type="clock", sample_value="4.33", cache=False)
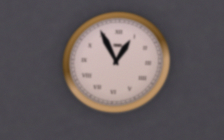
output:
12.55
